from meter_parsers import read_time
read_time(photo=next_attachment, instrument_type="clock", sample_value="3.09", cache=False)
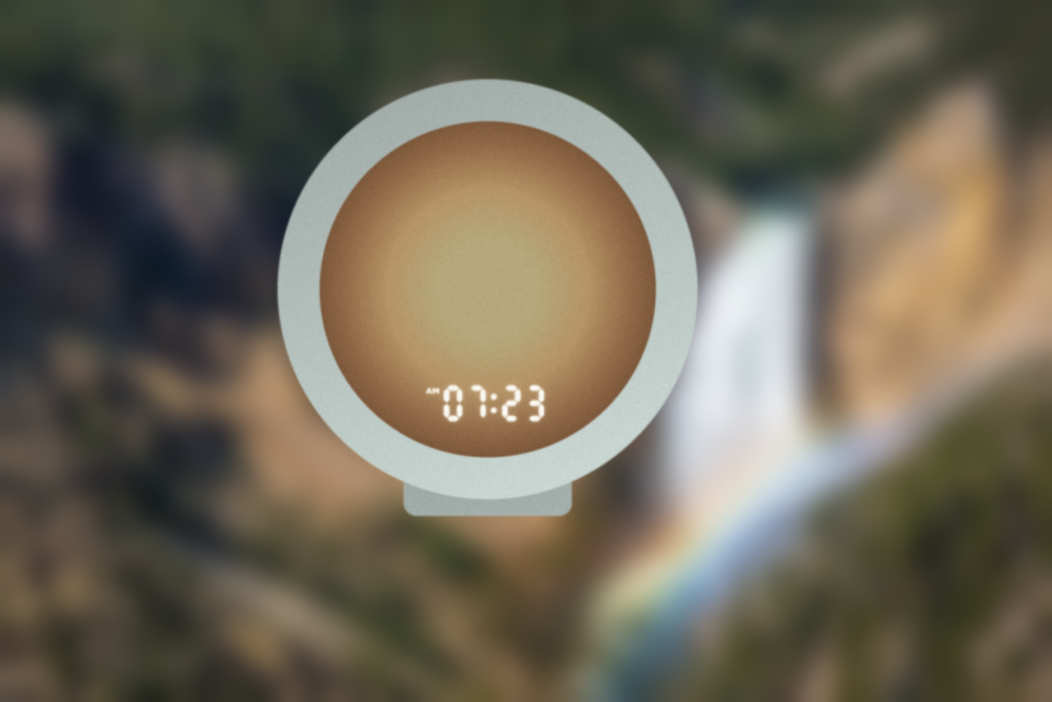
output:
7.23
